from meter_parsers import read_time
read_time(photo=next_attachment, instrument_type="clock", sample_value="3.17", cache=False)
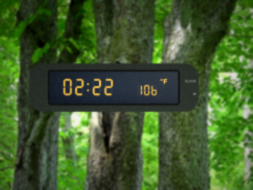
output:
2.22
